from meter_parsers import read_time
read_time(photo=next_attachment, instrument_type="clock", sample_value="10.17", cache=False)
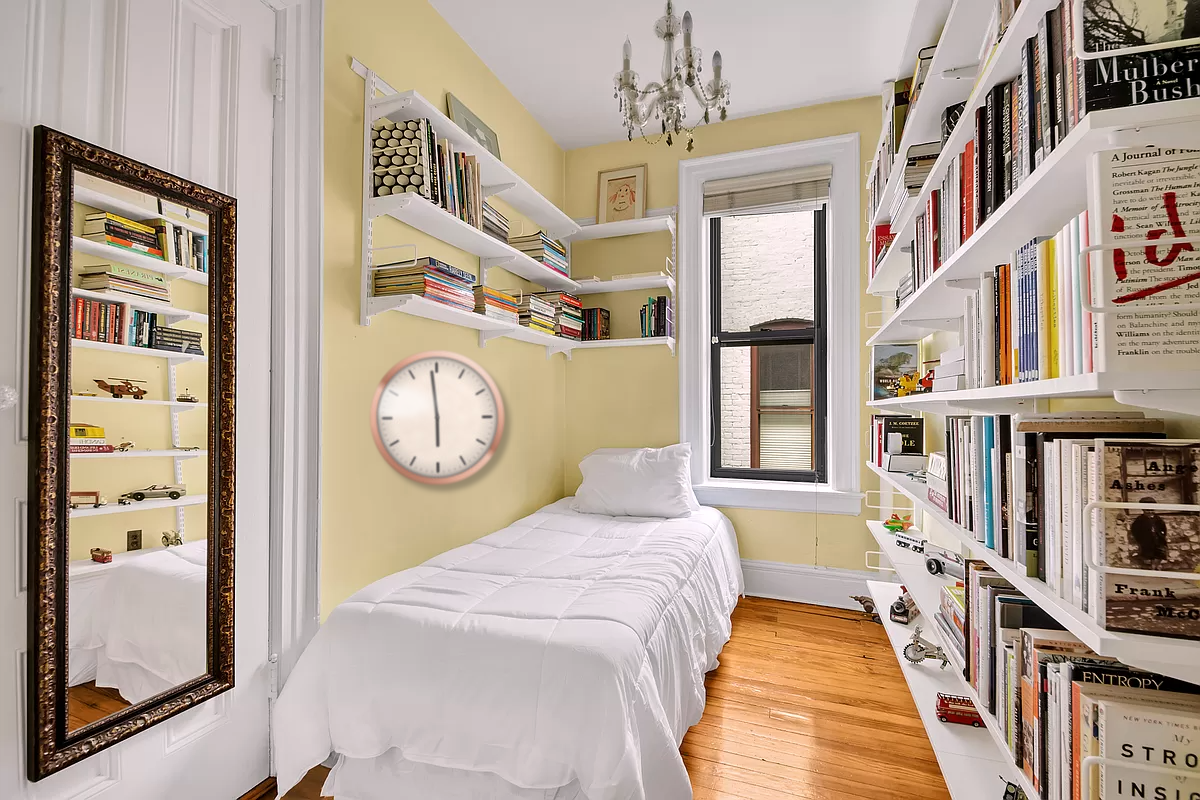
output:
5.59
